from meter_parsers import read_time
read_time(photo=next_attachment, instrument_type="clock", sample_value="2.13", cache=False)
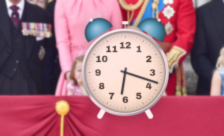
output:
6.18
